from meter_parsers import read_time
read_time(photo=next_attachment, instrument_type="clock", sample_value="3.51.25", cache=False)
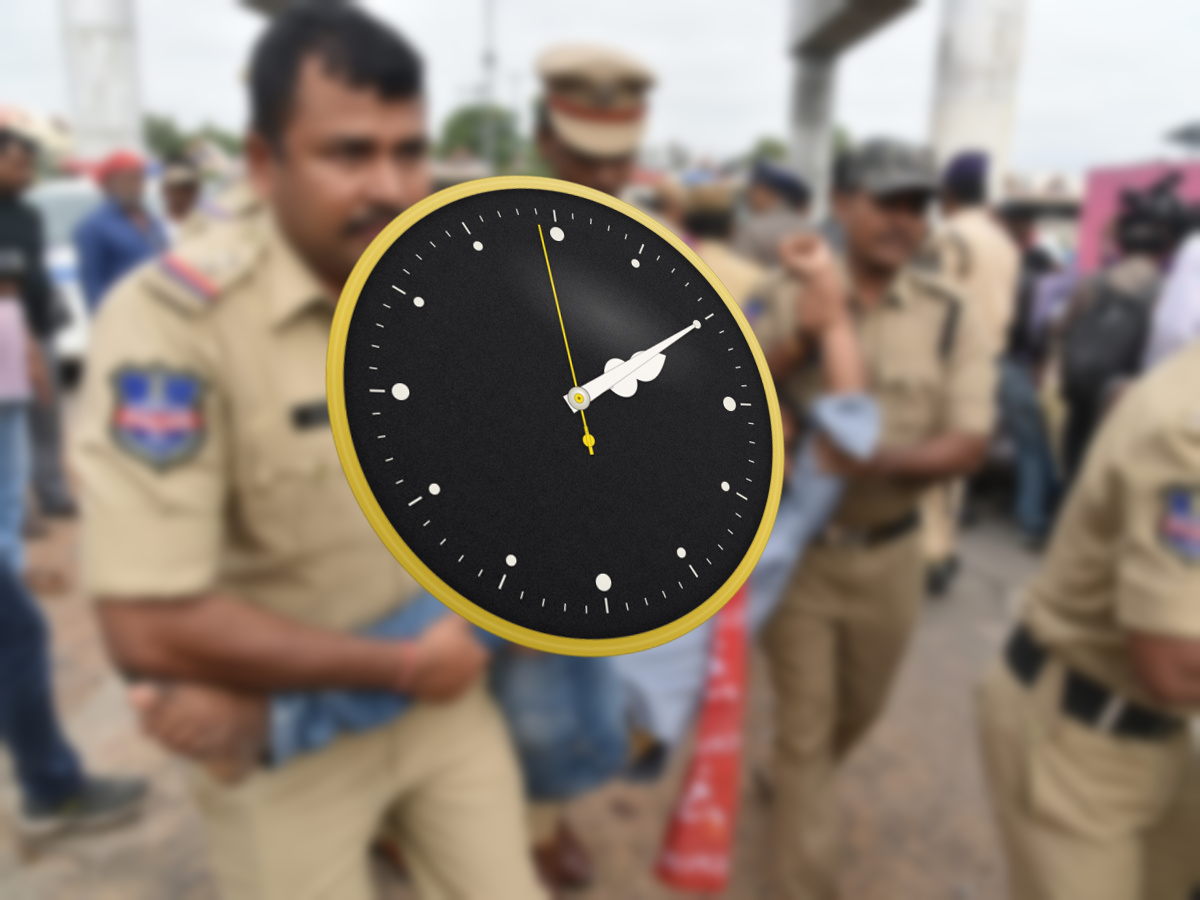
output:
2.09.59
